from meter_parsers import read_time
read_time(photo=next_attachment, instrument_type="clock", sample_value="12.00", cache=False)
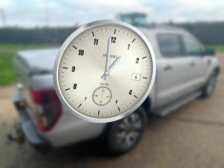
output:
12.59
